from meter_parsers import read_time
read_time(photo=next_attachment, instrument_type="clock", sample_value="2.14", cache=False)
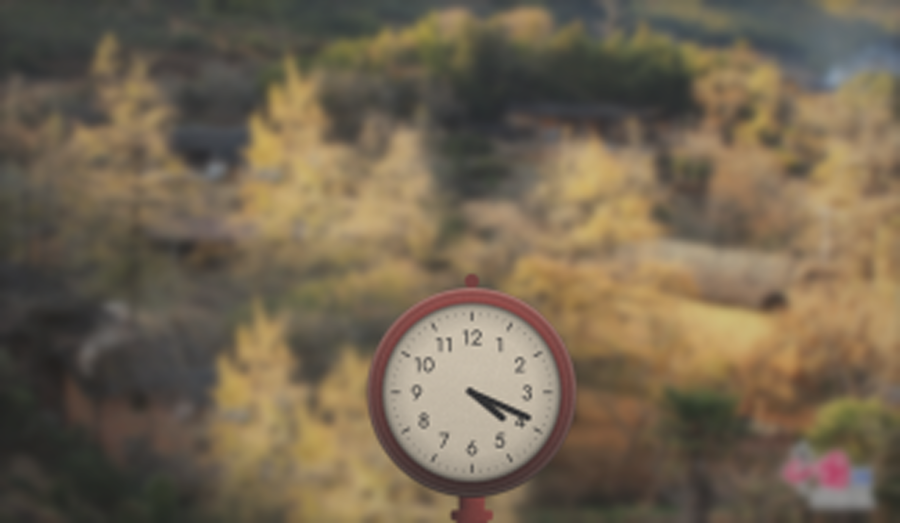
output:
4.19
